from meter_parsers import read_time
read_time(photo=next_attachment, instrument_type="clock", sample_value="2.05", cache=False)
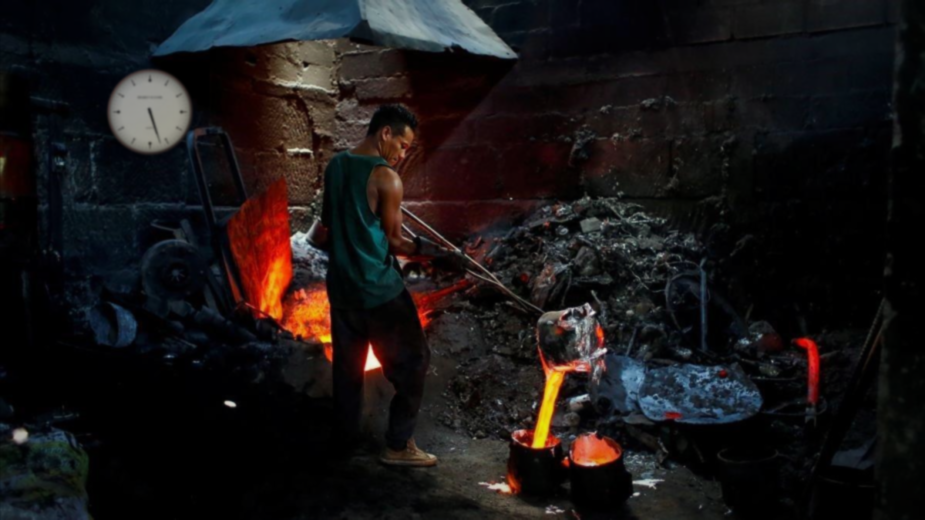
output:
5.27
